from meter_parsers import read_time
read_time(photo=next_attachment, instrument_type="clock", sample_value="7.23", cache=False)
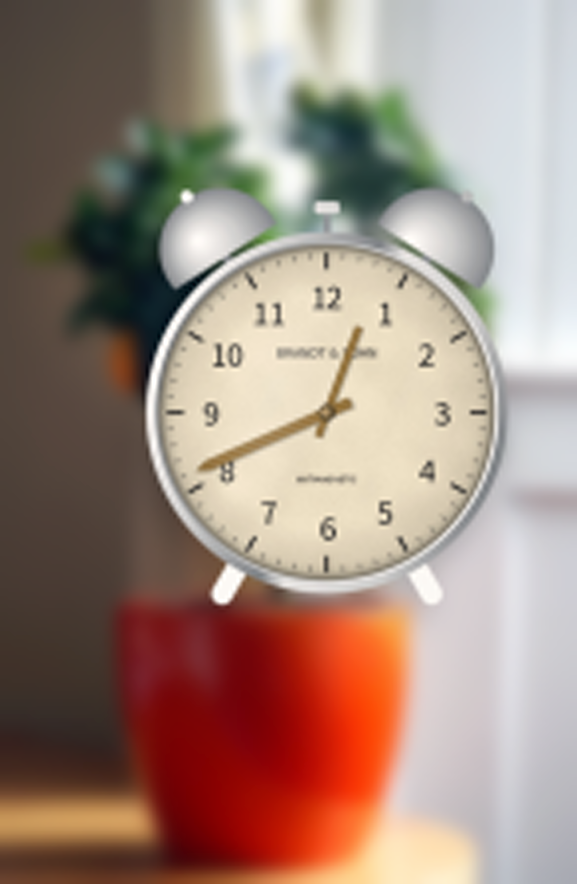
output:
12.41
